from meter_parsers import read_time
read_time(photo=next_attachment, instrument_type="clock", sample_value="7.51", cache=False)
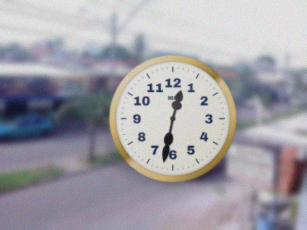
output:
12.32
